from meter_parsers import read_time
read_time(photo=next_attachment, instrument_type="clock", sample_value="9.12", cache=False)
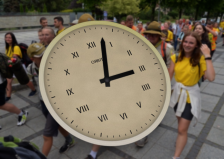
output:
3.03
